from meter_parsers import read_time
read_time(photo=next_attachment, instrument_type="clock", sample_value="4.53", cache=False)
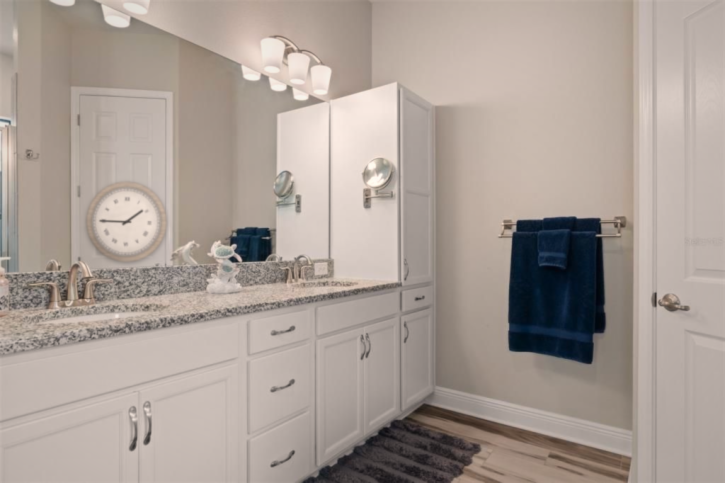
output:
1.45
